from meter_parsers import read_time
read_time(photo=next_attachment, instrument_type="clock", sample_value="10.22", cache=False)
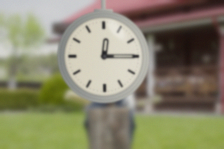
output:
12.15
